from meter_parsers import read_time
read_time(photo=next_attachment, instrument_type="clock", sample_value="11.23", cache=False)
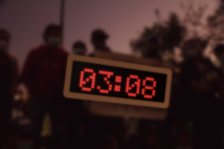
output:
3.08
